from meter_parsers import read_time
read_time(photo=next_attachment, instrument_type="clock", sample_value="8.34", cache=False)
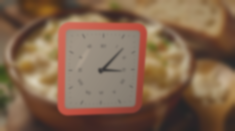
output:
3.07
